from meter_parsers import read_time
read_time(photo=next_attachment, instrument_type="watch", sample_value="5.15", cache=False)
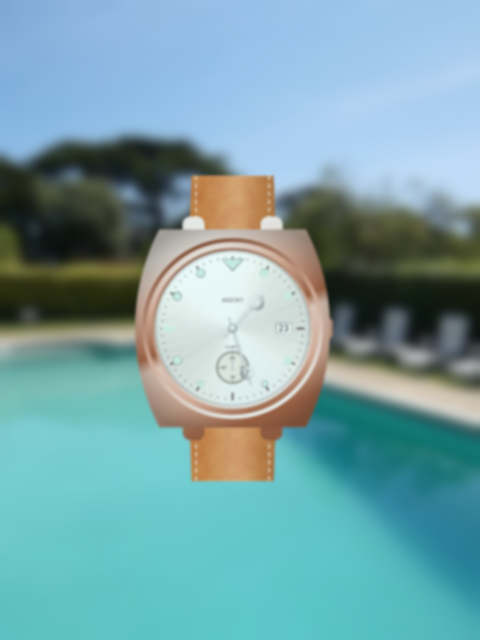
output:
1.27
